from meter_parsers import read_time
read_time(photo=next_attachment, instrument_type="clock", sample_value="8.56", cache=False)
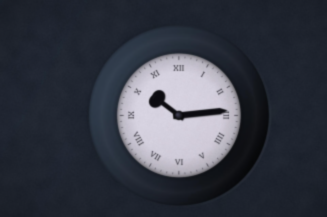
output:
10.14
